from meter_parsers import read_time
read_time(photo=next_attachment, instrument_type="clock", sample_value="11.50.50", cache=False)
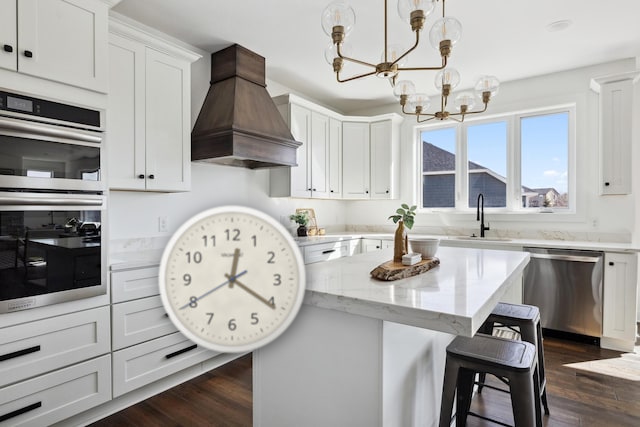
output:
12.20.40
